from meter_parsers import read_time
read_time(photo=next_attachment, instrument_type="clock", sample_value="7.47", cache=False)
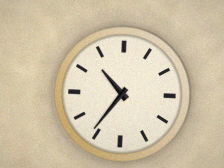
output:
10.36
